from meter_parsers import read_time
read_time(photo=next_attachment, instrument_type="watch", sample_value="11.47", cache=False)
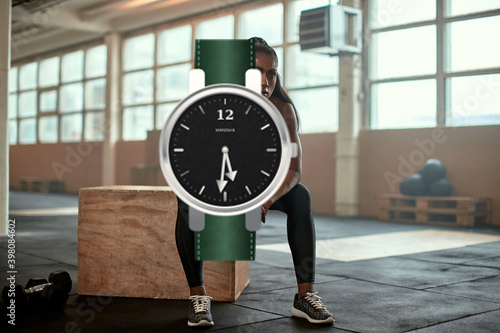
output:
5.31
